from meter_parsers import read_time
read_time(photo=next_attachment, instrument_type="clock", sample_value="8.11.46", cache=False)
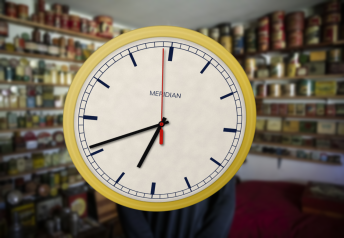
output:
6.40.59
